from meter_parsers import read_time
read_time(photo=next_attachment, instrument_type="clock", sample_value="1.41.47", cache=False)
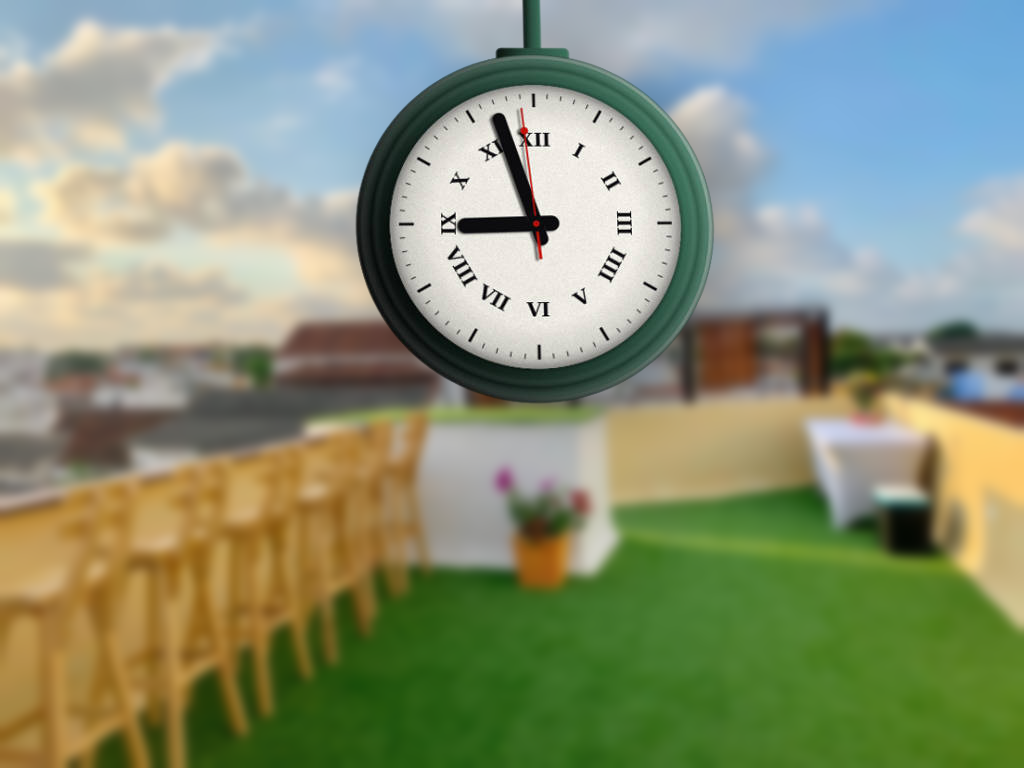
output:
8.56.59
